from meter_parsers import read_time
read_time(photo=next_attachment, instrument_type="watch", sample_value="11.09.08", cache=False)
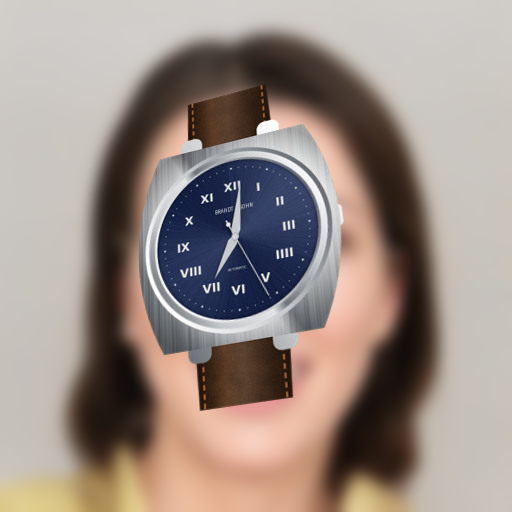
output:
7.01.26
